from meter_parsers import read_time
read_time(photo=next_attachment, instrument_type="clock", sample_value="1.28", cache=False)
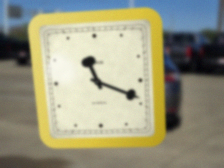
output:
11.19
